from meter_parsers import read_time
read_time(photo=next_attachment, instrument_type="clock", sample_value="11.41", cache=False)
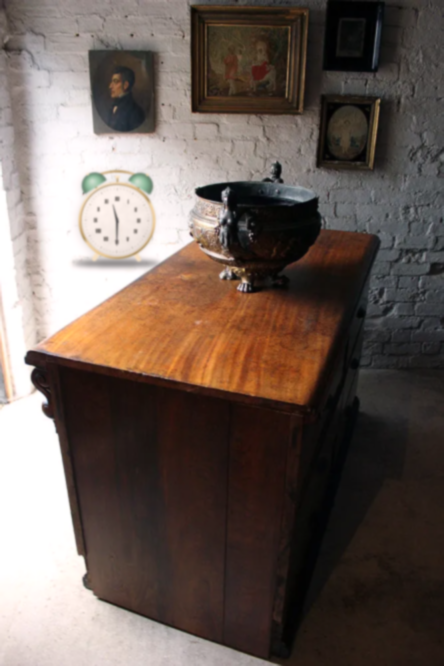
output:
11.30
